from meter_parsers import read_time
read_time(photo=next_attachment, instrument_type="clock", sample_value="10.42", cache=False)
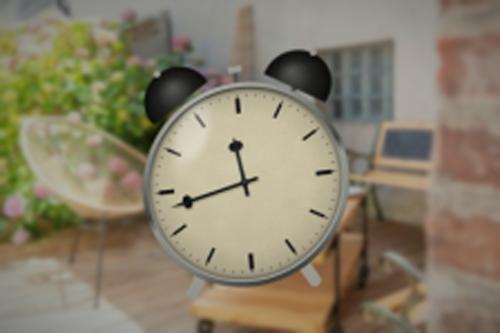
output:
11.43
